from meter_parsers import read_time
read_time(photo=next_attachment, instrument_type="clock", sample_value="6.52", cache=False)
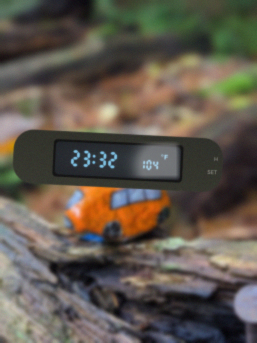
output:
23.32
